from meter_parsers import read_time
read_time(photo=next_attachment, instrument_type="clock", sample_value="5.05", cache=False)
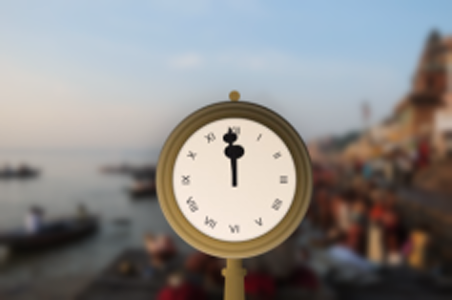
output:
11.59
